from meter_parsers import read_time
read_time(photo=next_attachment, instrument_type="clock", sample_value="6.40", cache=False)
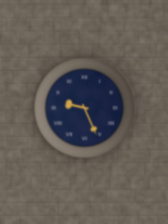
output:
9.26
